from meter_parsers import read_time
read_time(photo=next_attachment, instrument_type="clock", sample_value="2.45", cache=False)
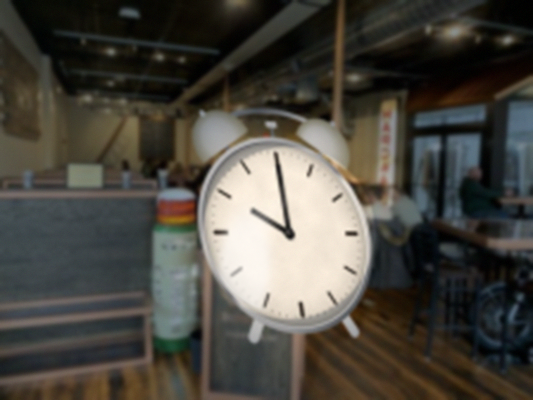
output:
10.00
